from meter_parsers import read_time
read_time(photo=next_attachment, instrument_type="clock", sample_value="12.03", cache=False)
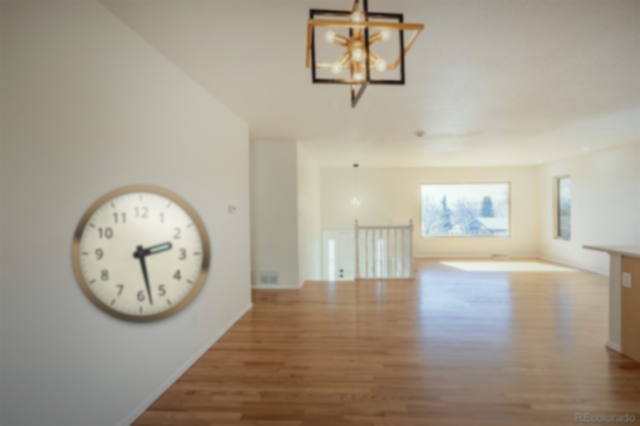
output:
2.28
